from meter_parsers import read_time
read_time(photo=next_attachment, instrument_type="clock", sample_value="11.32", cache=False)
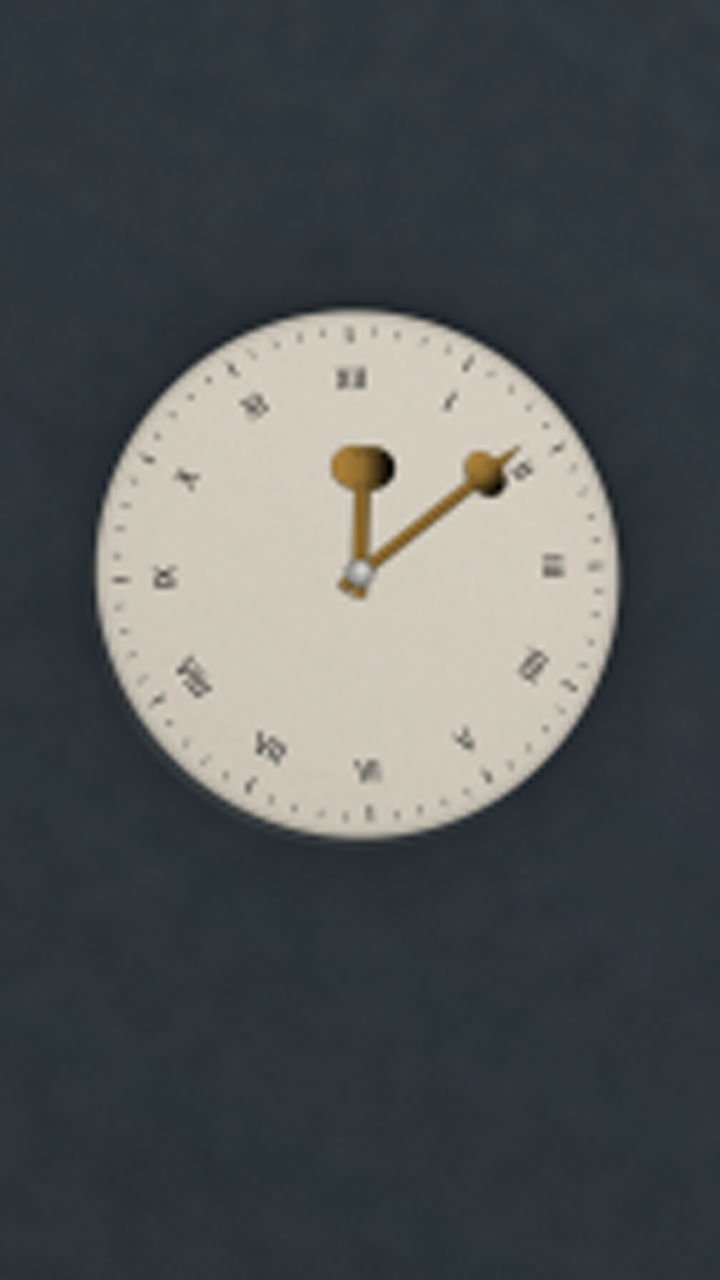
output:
12.09
